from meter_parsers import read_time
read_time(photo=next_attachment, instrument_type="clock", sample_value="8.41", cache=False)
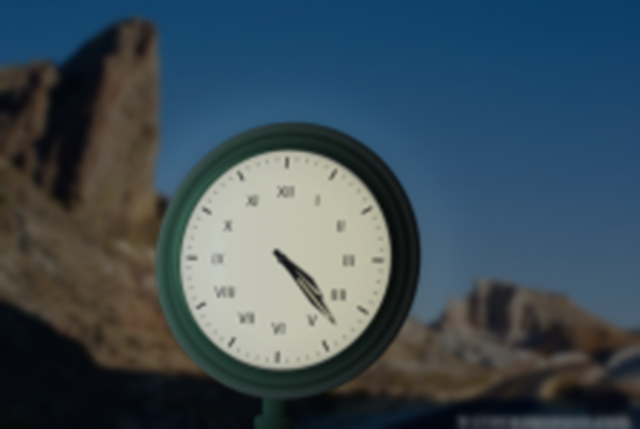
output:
4.23
